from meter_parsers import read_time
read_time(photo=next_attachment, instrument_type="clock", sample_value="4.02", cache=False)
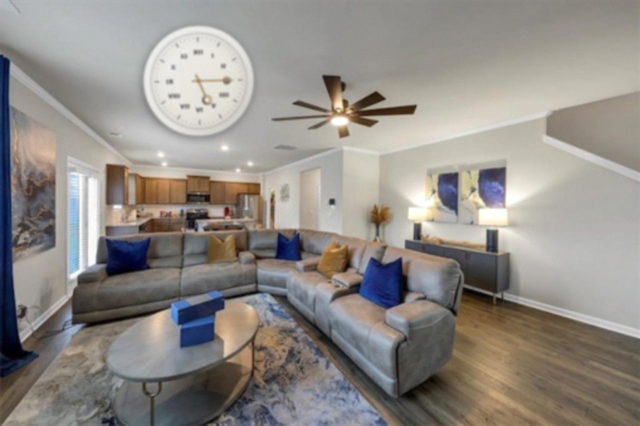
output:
5.15
